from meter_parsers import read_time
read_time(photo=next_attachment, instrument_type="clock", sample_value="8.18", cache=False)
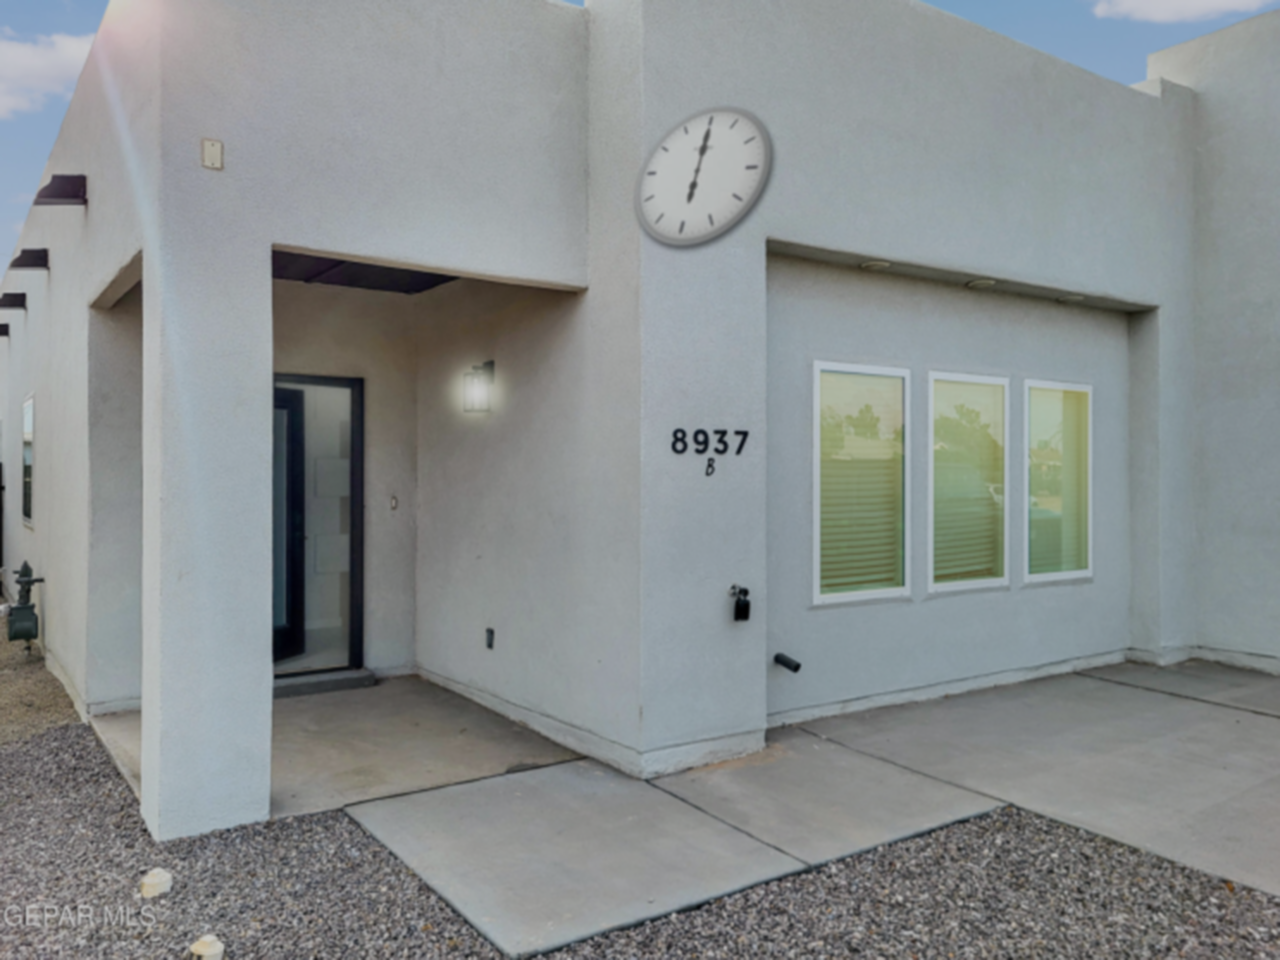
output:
6.00
